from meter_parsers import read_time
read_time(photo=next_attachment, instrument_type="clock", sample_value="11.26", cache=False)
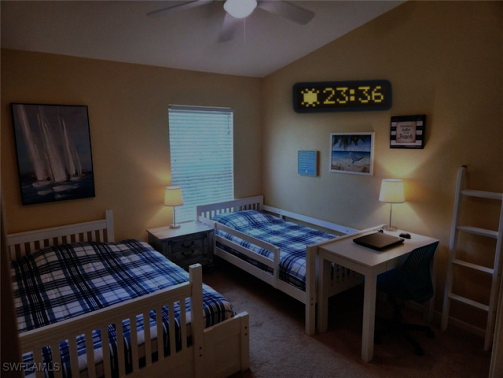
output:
23.36
